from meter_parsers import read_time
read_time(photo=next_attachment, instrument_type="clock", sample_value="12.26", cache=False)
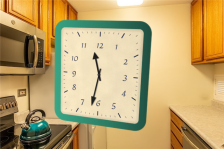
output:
11.32
